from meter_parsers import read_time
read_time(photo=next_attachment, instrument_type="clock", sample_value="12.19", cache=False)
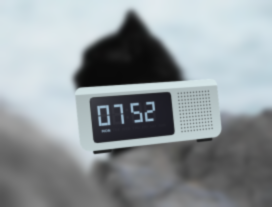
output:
7.52
